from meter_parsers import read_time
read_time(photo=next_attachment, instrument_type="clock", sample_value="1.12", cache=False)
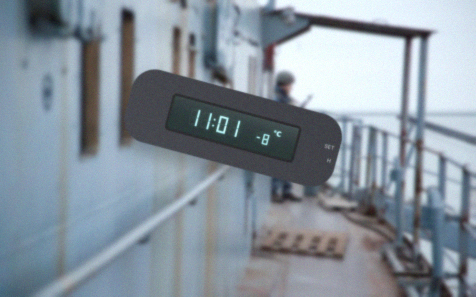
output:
11.01
